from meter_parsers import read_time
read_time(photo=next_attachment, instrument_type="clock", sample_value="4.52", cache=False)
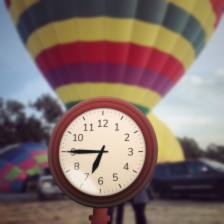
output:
6.45
